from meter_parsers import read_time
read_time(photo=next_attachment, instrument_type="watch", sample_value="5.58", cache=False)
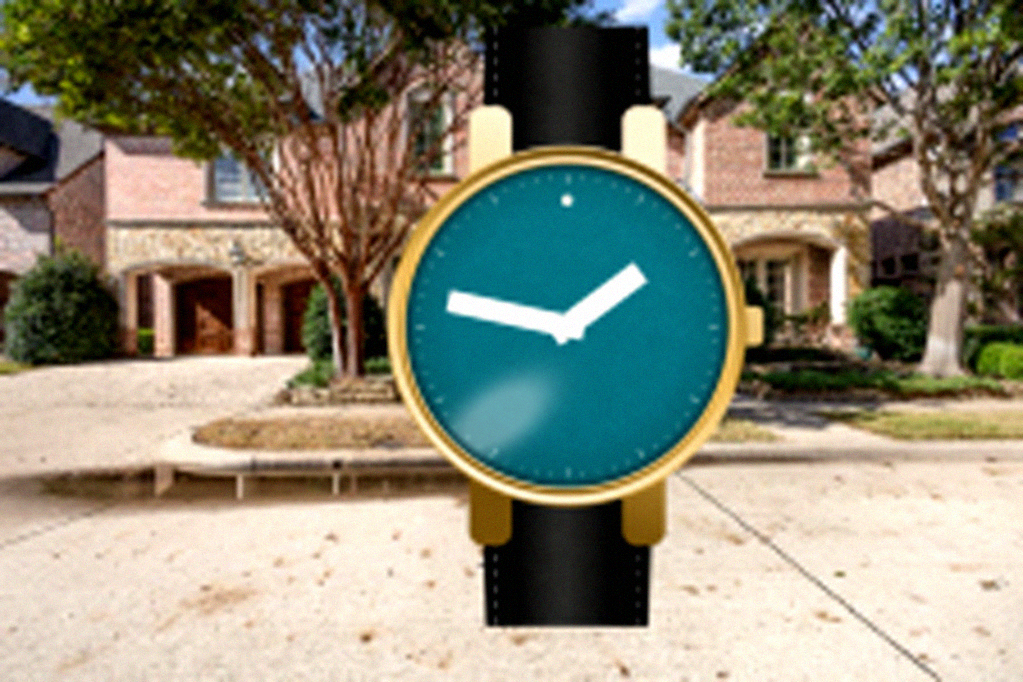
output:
1.47
